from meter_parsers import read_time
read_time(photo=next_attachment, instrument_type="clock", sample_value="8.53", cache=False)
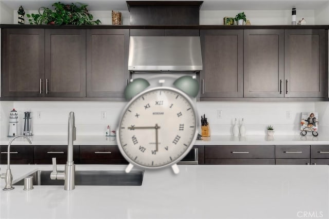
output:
5.45
